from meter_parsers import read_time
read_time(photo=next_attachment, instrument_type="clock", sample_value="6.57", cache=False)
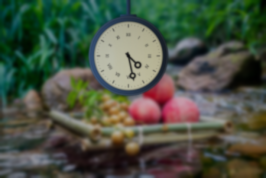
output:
4.28
